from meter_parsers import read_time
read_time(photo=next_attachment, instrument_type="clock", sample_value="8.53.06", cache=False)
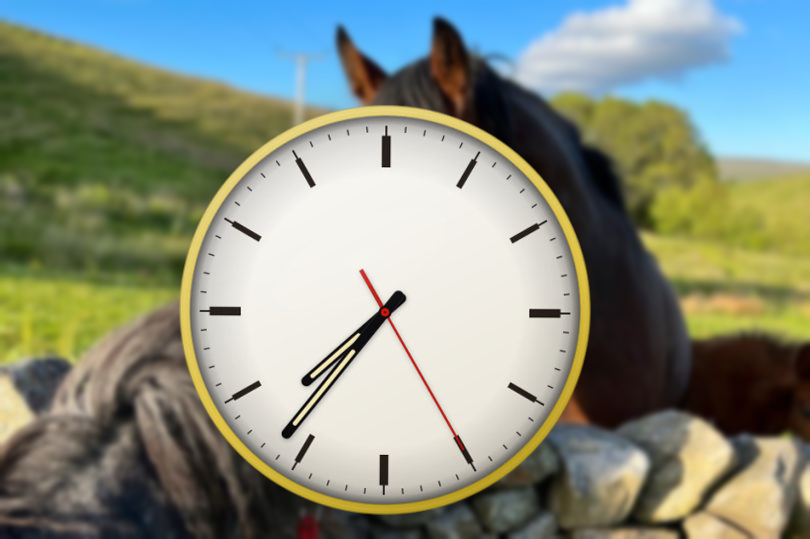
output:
7.36.25
